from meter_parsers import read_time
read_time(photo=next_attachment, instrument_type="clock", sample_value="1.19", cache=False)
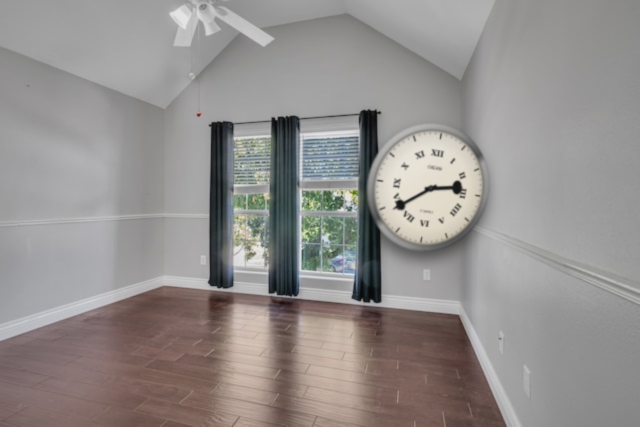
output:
2.39
